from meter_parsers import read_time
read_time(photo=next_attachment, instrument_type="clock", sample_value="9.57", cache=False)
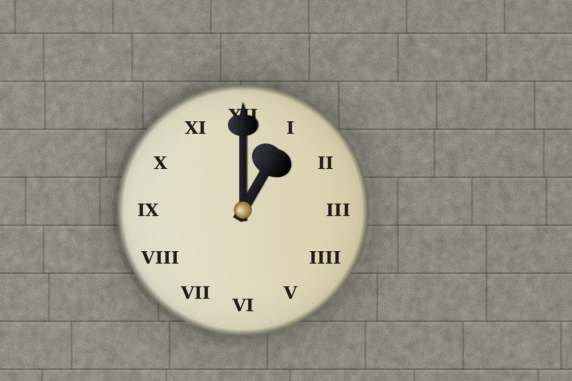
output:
1.00
